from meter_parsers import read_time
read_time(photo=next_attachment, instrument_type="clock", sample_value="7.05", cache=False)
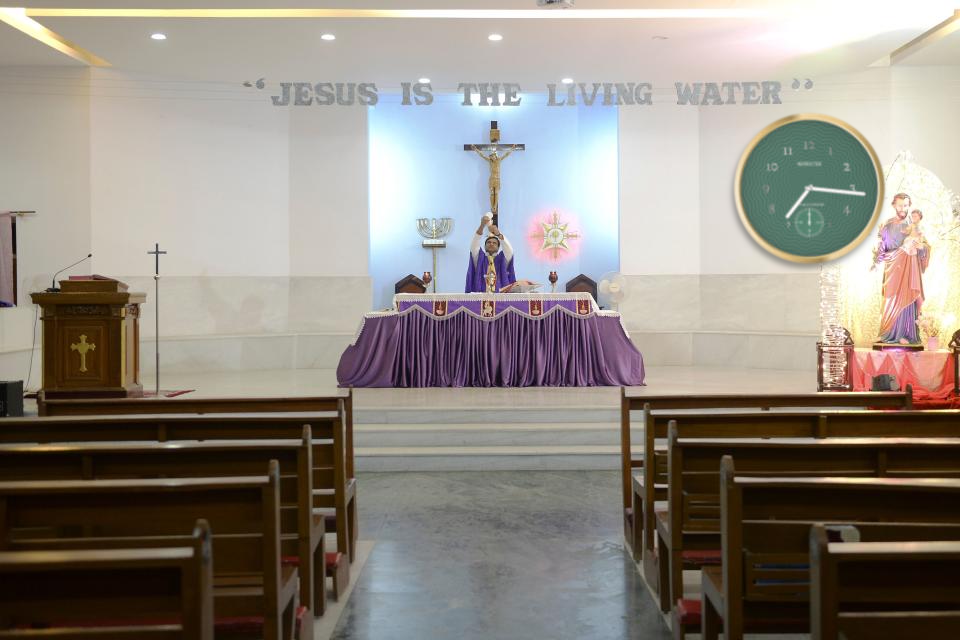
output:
7.16
